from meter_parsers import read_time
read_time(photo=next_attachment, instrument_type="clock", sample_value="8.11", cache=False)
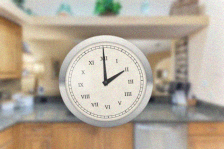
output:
2.00
